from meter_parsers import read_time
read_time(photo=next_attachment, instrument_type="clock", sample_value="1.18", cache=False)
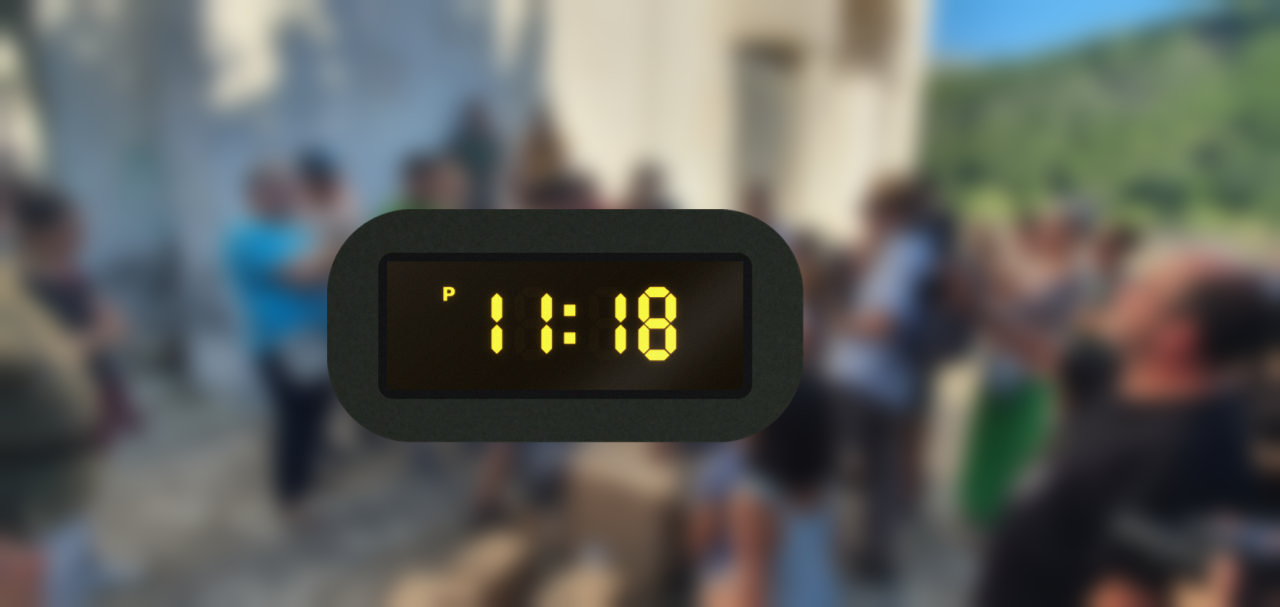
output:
11.18
